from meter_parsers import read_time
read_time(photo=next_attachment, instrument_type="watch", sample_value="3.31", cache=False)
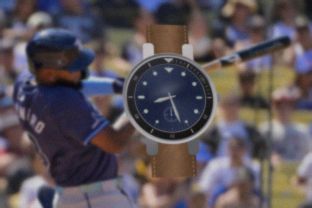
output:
8.27
